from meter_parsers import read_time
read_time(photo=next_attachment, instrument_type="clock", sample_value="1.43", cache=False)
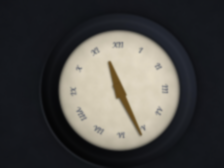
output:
11.26
